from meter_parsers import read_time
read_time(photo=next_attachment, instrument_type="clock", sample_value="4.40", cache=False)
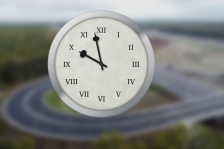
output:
9.58
